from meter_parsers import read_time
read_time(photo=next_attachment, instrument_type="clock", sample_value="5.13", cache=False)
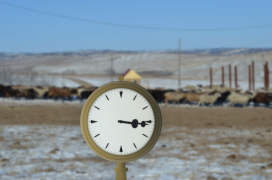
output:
3.16
